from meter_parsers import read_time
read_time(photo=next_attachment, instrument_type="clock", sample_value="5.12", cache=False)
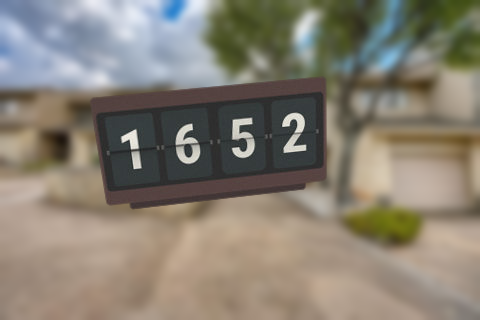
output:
16.52
